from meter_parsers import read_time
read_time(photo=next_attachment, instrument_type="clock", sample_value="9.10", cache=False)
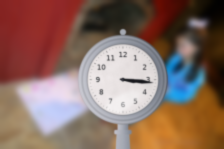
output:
3.16
